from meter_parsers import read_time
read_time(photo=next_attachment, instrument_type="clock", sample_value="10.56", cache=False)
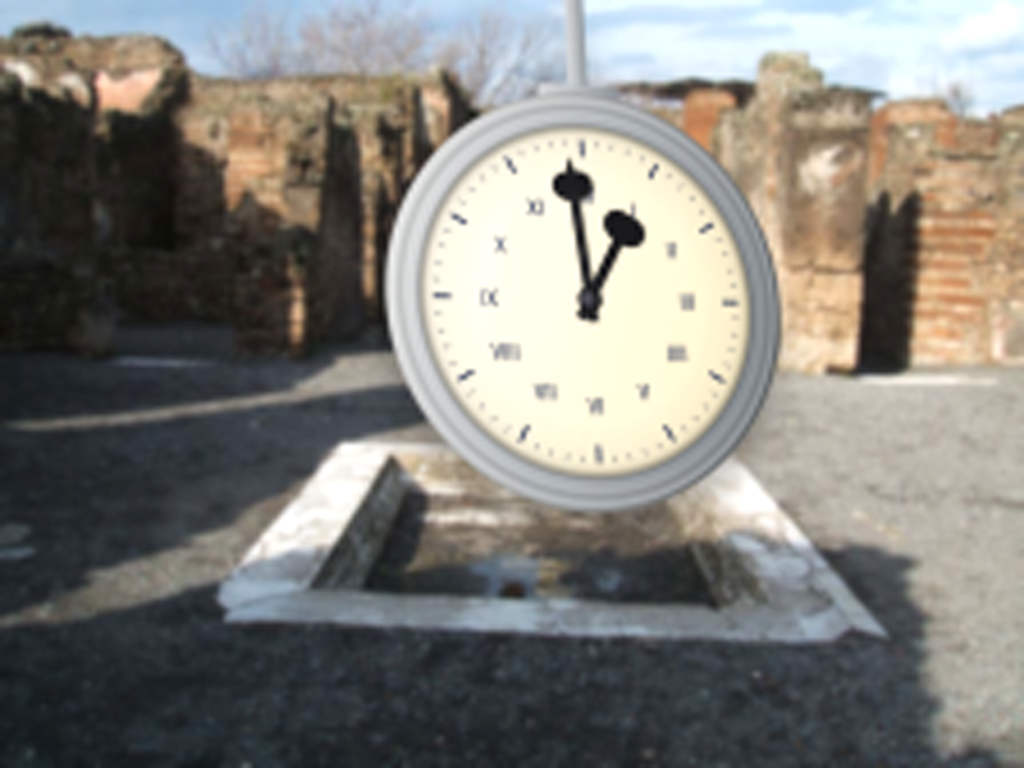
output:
12.59
